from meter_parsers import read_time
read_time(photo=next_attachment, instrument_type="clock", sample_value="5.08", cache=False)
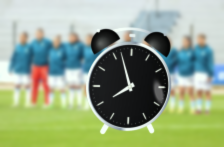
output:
7.57
